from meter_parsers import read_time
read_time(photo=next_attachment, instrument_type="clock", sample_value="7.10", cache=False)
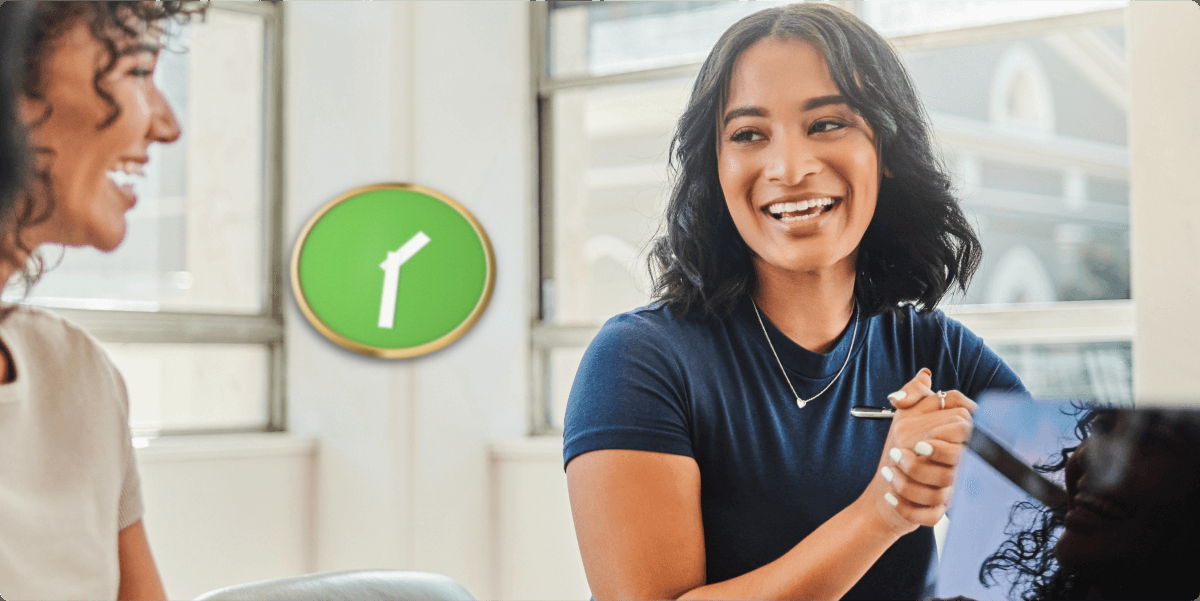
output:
1.31
